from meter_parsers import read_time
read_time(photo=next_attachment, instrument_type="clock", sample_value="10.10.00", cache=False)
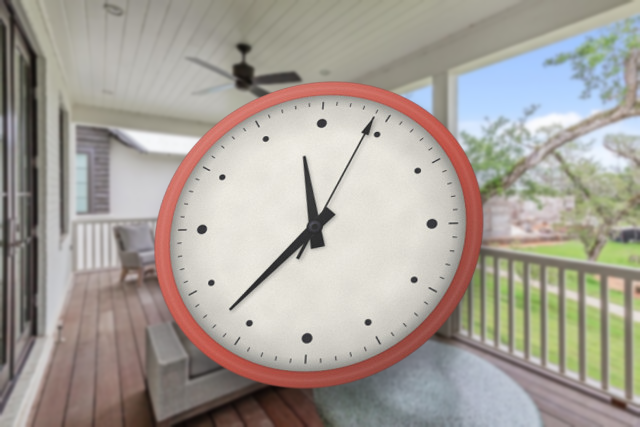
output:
11.37.04
